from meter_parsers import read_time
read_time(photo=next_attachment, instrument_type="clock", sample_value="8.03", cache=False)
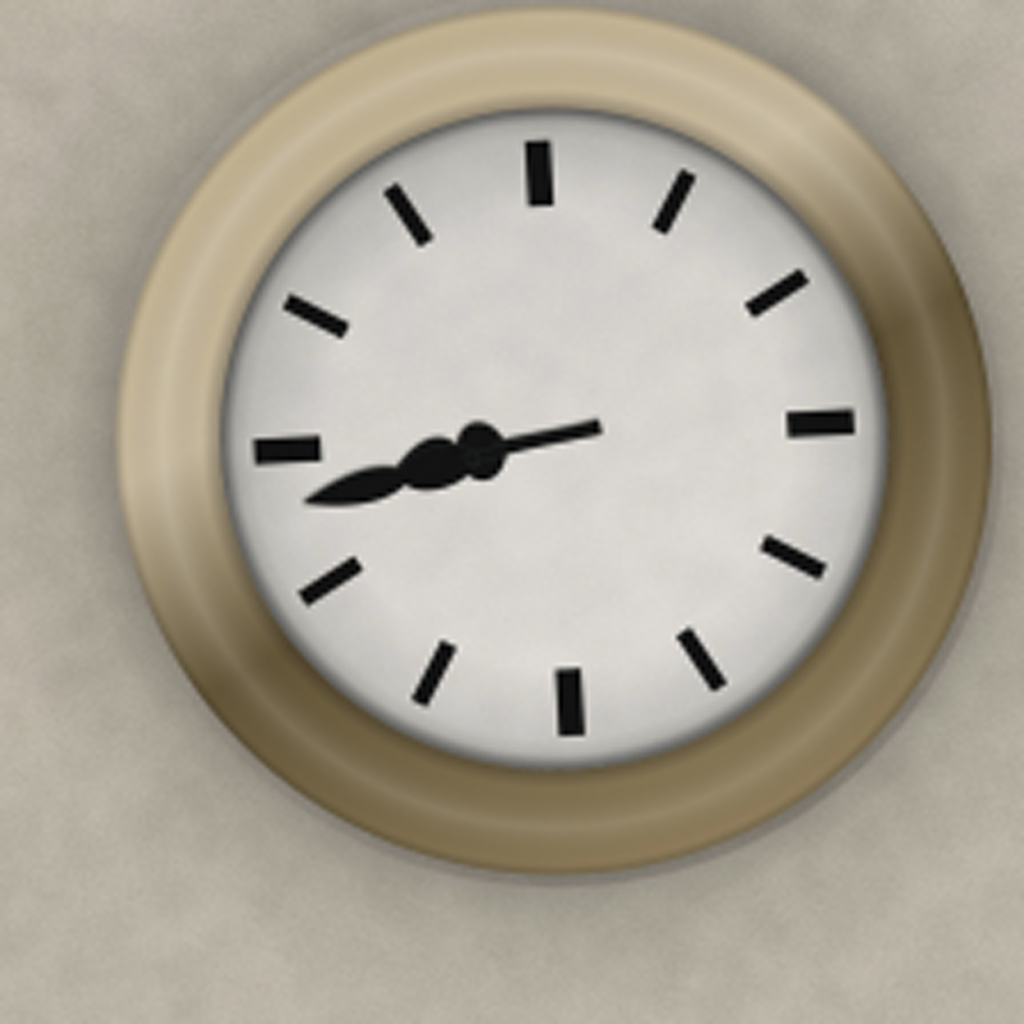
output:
8.43
